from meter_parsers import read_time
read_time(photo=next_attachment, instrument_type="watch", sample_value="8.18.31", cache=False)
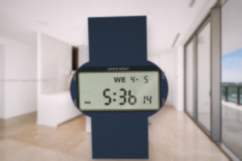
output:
5.36.14
